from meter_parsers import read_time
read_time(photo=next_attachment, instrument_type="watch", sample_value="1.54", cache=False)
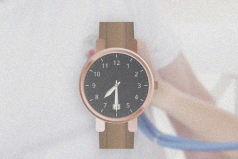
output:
7.30
